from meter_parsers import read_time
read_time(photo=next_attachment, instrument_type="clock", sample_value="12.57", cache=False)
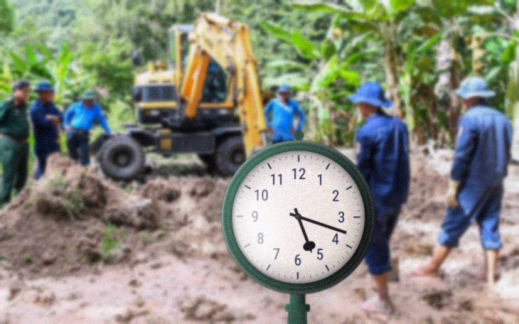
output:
5.18
